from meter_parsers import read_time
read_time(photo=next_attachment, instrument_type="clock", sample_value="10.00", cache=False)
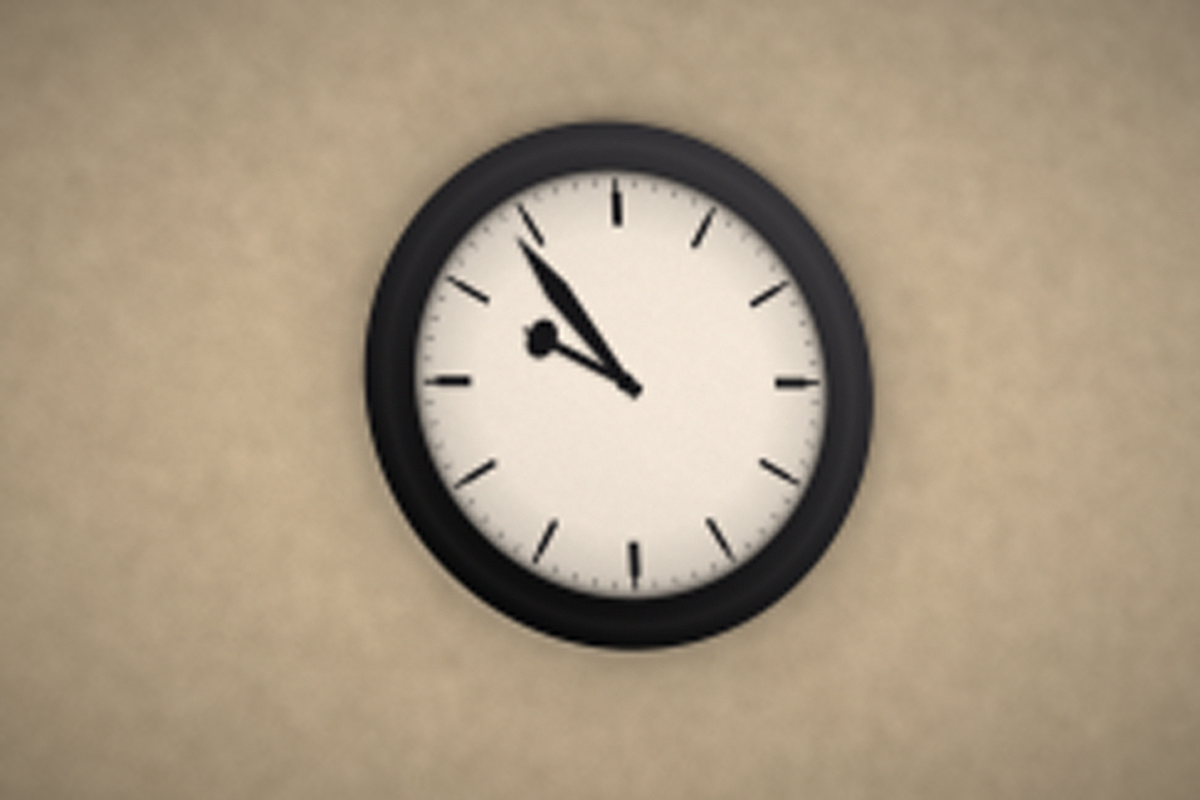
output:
9.54
